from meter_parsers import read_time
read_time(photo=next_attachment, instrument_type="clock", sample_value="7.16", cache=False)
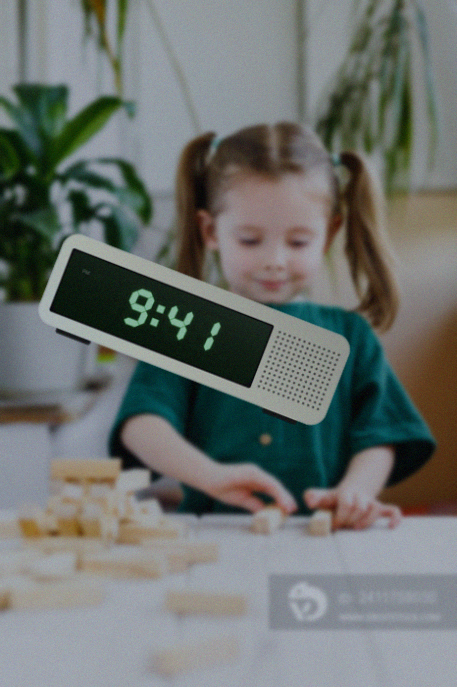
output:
9.41
